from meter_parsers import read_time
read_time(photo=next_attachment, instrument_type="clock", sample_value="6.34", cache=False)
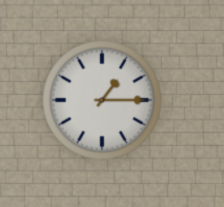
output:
1.15
